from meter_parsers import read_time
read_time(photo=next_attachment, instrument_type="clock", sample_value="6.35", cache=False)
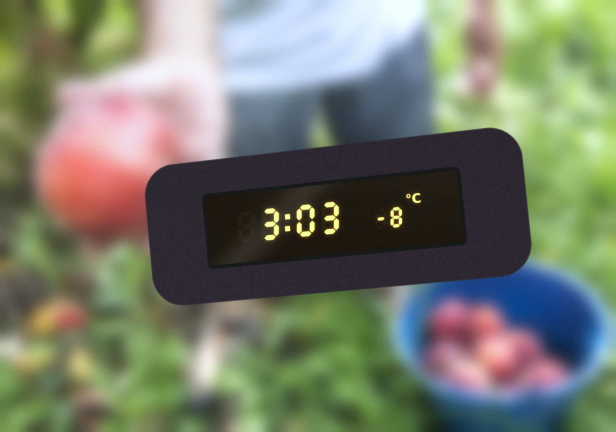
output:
3.03
